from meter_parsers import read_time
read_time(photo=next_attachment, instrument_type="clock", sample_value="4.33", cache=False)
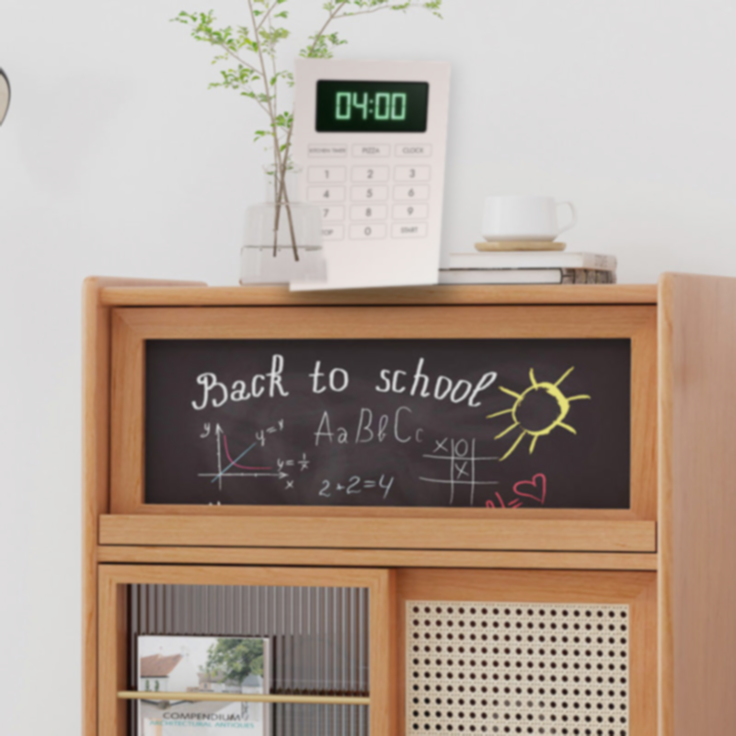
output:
4.00
